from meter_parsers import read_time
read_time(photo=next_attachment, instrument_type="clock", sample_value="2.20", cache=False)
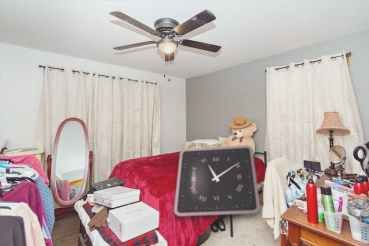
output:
11.09
